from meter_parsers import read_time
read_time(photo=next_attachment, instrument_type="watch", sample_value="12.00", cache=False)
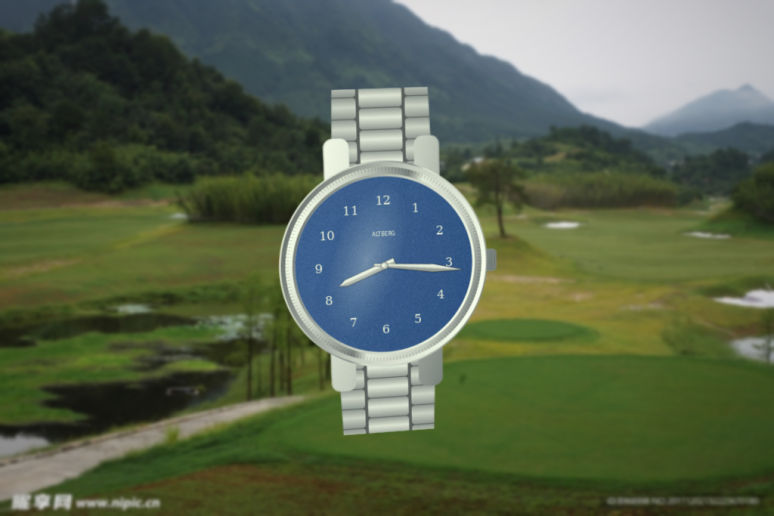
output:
8.16
